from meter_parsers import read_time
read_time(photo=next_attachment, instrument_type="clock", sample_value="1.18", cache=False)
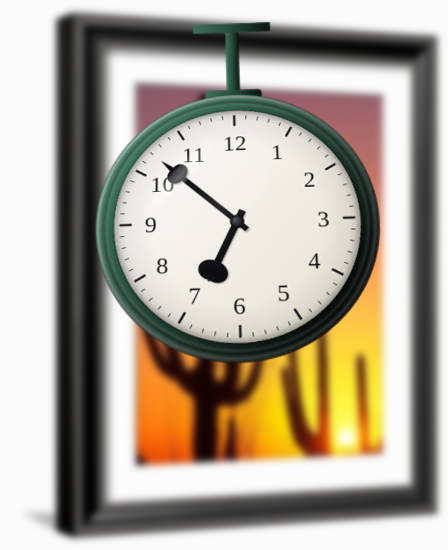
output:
6.52
